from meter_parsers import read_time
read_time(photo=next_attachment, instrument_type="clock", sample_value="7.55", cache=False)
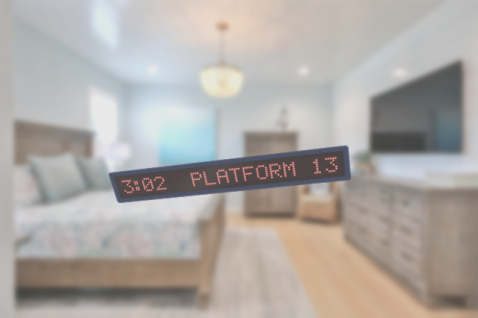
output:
3.02
